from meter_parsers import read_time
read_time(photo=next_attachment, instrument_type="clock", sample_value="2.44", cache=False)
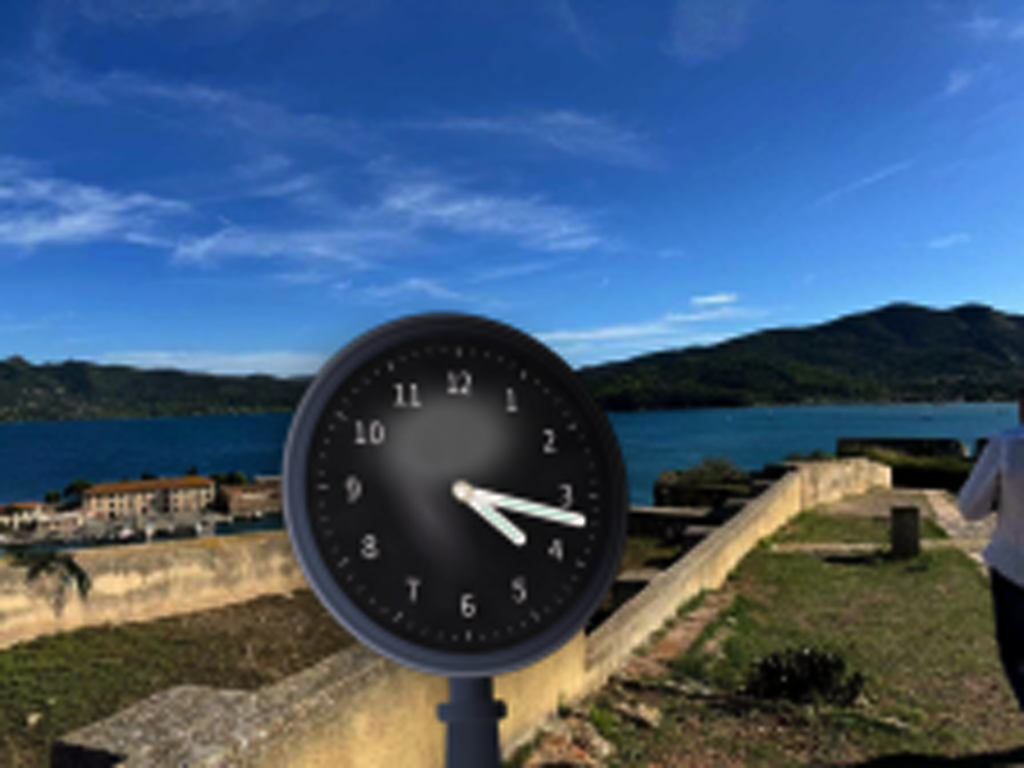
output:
4.17
